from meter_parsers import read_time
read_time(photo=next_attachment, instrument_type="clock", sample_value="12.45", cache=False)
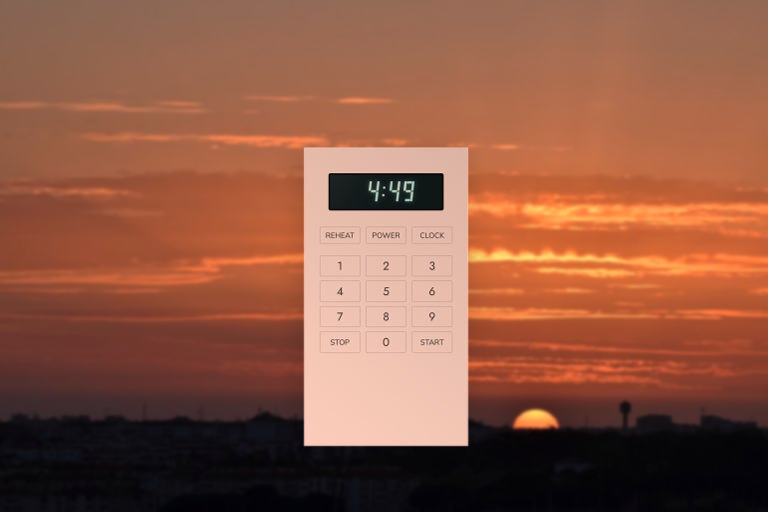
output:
4.49
